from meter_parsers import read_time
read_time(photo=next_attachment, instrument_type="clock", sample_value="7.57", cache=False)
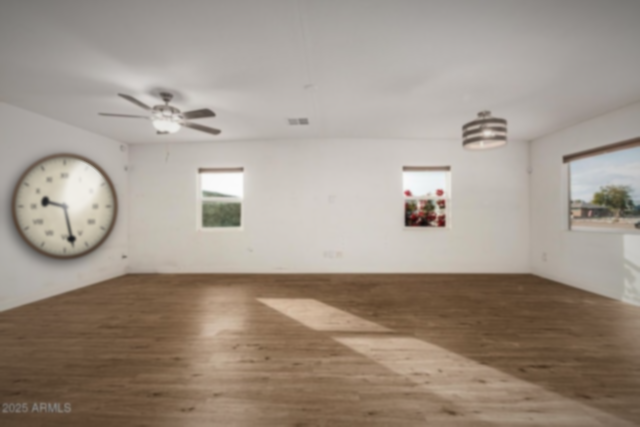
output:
9.28
